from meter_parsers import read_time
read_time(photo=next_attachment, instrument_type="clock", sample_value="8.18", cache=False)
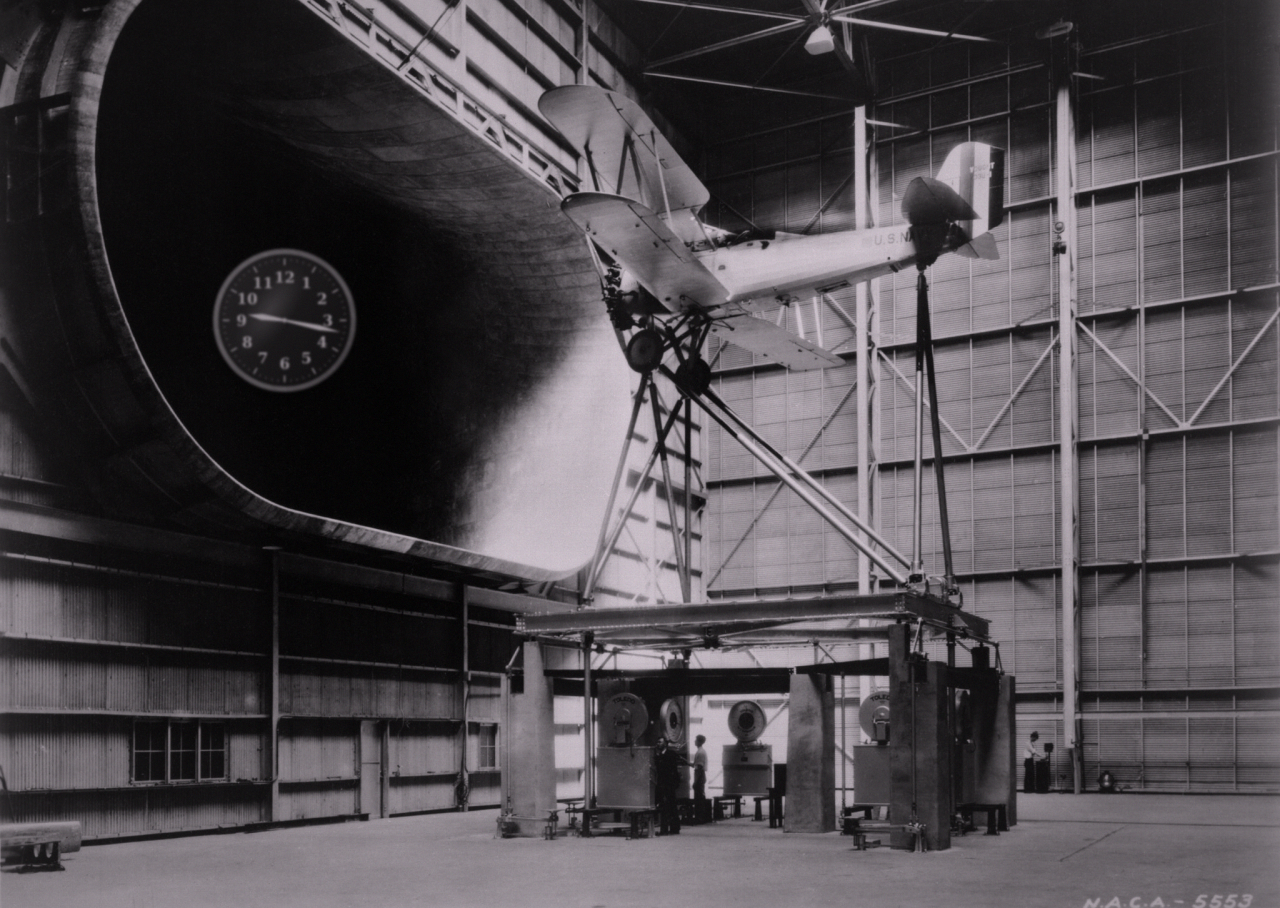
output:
9.17
